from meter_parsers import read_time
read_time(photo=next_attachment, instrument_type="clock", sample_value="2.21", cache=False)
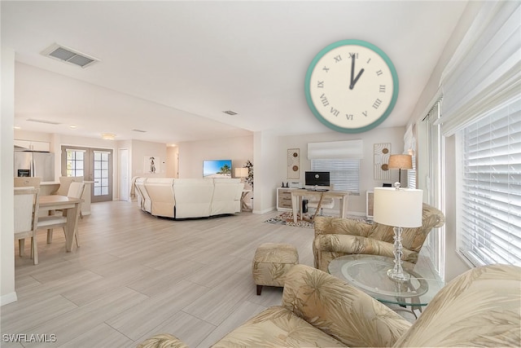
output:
1.00
